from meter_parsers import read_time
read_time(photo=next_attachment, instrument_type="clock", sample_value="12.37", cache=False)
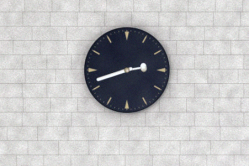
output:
2.42
